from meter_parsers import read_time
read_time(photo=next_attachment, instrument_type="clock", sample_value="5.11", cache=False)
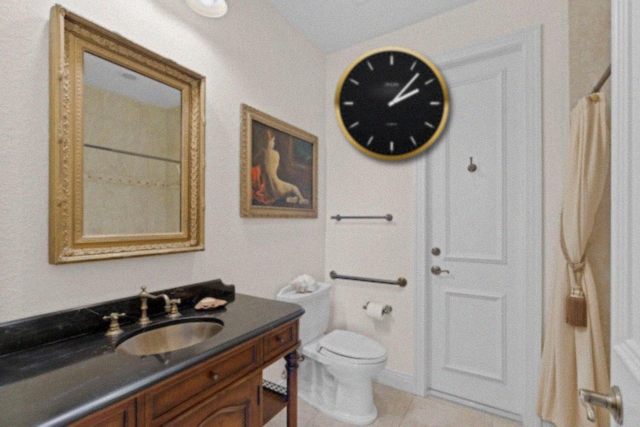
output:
2.07
